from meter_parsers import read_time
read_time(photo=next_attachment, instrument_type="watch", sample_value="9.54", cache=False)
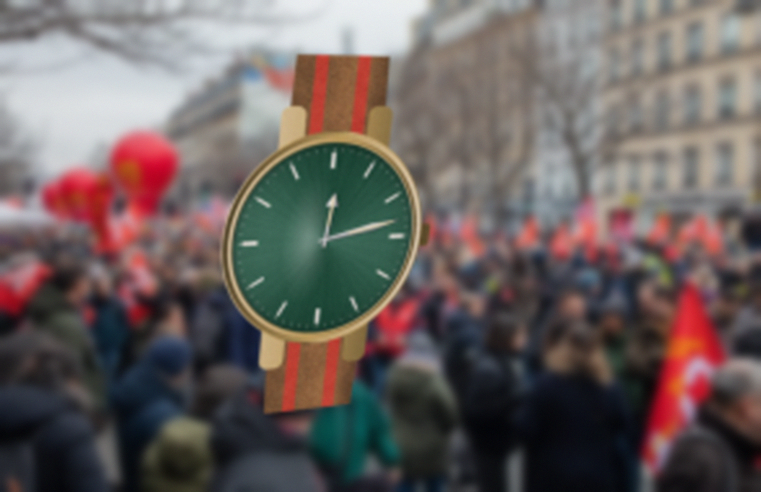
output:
12.13
